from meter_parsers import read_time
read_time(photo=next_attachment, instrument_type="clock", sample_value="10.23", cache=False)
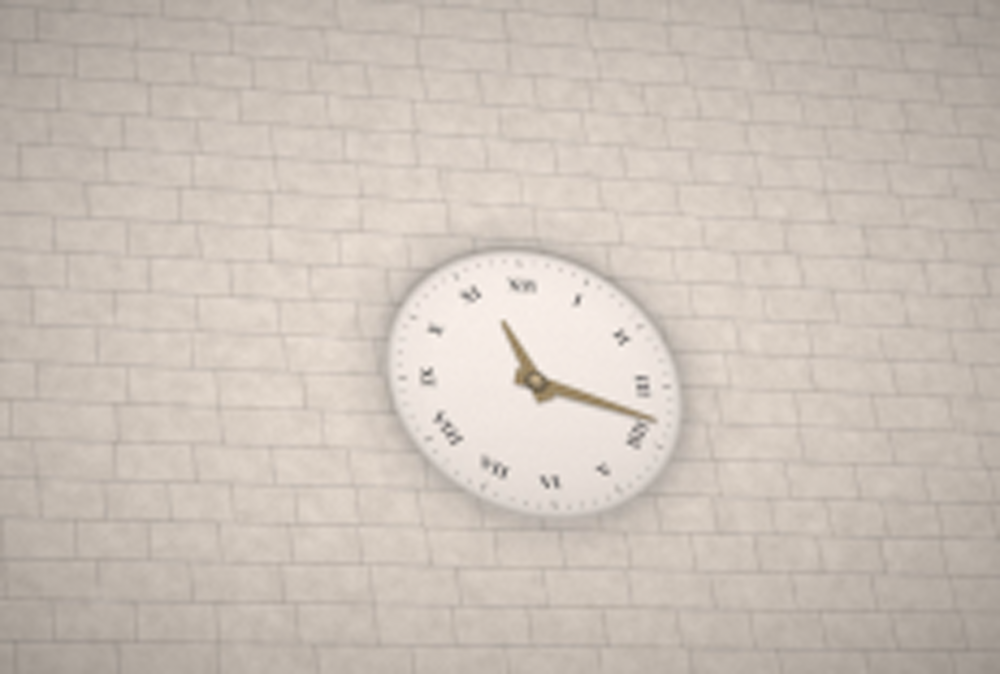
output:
11.18
